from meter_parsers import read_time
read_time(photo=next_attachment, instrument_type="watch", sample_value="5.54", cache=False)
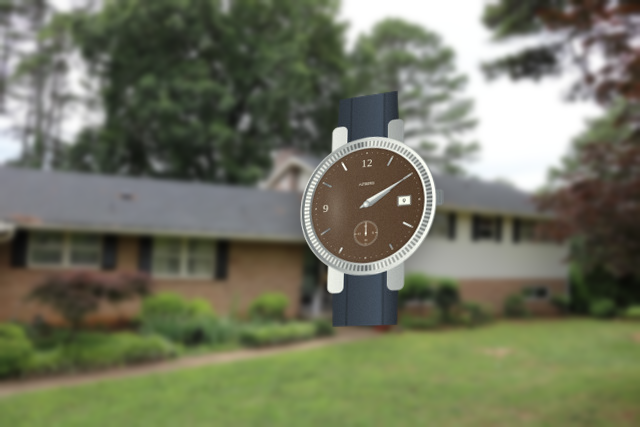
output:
2.10
